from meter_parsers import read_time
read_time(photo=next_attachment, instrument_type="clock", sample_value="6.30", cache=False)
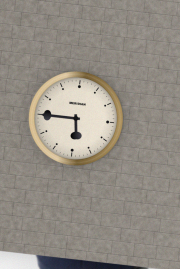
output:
5.45
